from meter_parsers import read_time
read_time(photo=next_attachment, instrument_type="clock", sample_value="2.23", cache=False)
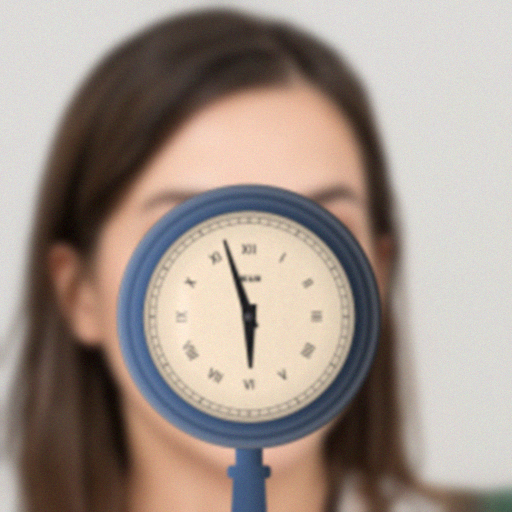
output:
5.57
